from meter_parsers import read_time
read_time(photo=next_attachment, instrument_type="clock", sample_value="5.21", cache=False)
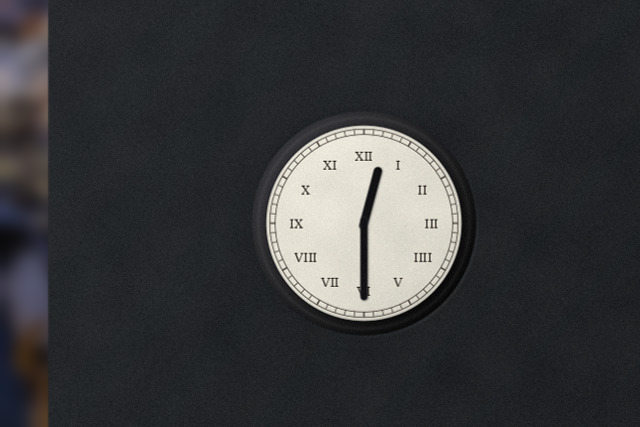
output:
12.30
